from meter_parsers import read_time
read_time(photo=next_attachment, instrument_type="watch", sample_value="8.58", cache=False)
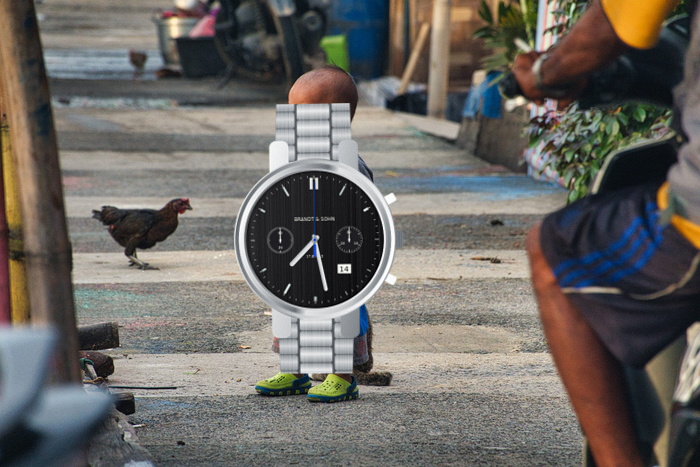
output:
7.28
